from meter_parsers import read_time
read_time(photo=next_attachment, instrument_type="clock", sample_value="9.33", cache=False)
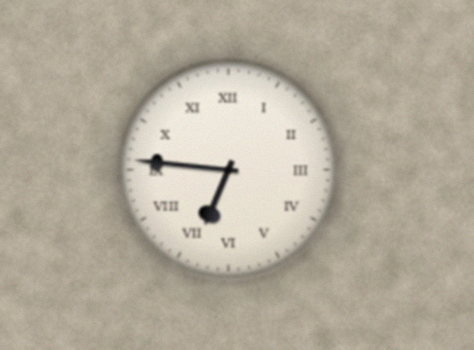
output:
6.46
